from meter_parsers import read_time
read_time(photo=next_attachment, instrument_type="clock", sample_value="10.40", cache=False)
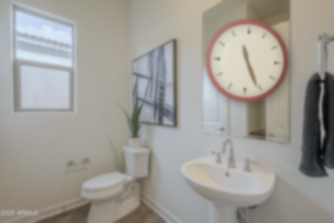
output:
11.26
